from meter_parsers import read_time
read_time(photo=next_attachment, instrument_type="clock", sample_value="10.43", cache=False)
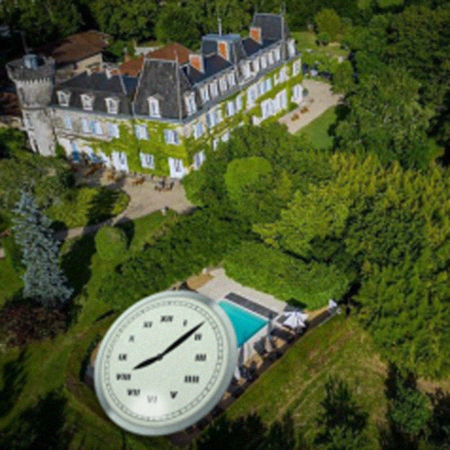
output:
8.08
